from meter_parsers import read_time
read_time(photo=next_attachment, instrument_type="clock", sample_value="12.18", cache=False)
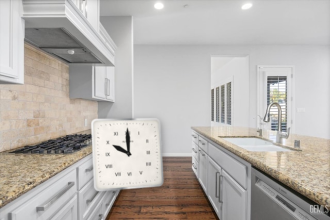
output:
10.00
